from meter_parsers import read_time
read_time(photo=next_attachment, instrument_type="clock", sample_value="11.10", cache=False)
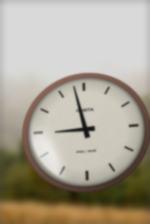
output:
8.58
